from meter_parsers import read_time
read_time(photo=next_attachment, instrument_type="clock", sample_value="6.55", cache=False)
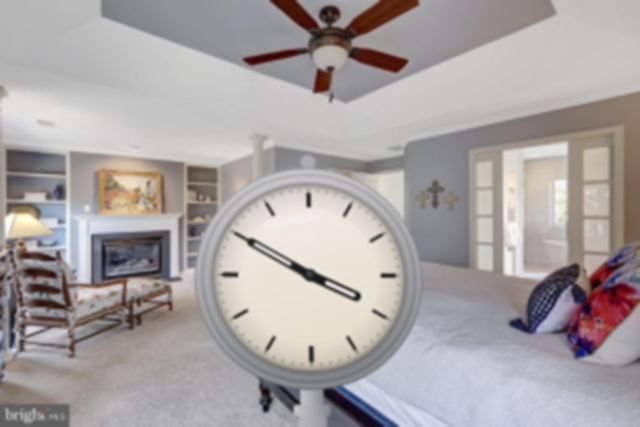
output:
3.50
